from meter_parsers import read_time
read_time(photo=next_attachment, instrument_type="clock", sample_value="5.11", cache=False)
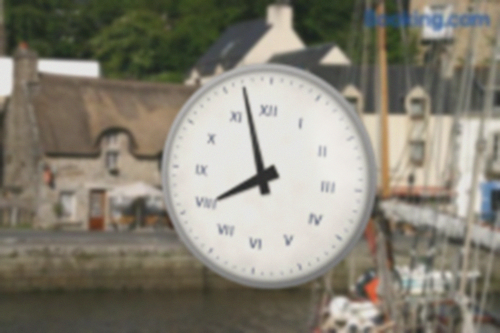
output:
7.57
